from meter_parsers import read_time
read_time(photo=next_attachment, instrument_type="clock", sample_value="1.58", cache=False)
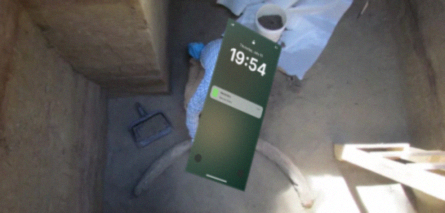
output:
19.54
